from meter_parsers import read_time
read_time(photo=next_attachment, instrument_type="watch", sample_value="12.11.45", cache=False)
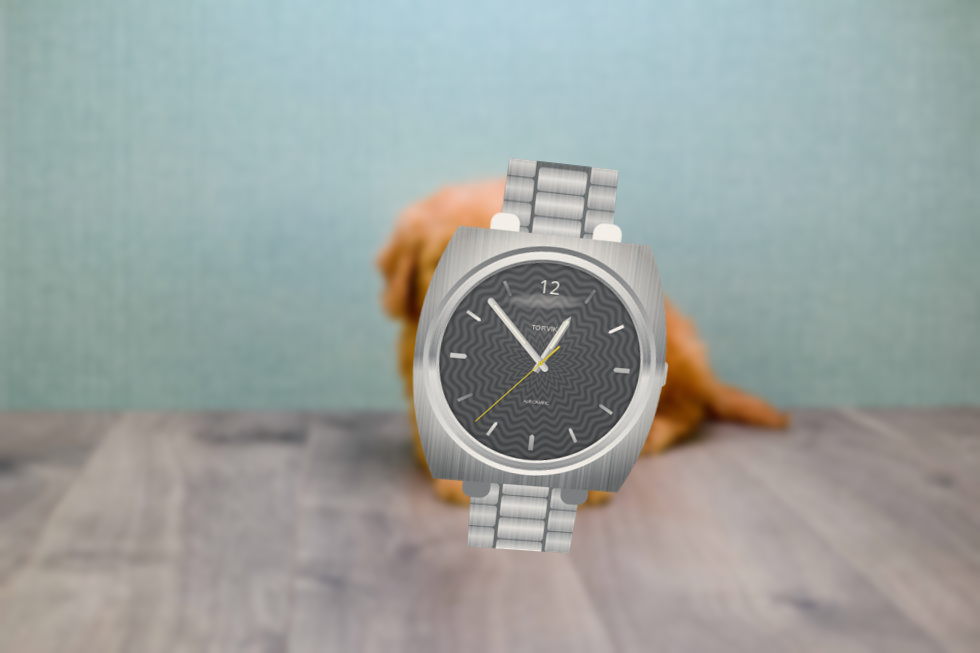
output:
12.52.37
